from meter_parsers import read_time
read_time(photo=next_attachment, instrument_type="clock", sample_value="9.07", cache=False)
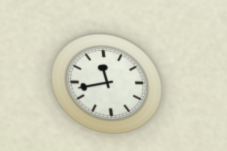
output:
11.43
